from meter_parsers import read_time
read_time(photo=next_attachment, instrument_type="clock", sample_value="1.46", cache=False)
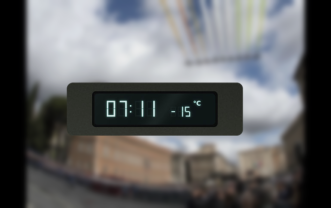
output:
7.11
